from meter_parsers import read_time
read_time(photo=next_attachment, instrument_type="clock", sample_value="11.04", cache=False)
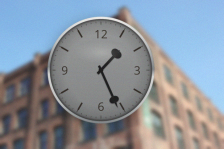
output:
1.26
